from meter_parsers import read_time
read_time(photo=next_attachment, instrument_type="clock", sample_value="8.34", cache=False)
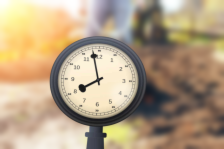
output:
7.58
